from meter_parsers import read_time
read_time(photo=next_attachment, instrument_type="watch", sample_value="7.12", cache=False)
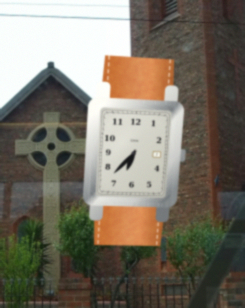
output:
6.37
